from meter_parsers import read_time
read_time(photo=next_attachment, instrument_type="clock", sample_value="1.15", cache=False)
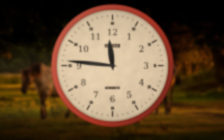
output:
11.46
